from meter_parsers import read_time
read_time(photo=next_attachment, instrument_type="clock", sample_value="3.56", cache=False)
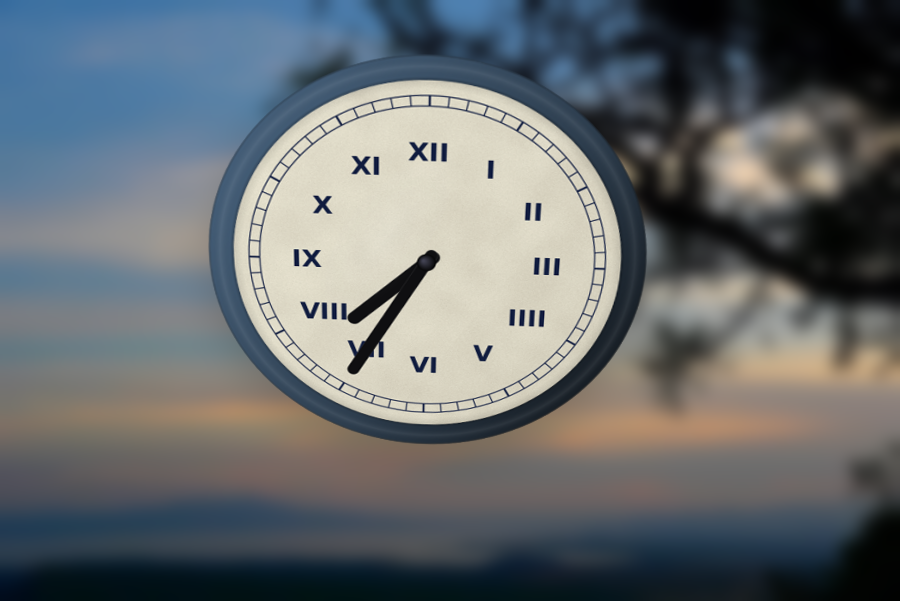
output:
7.35
